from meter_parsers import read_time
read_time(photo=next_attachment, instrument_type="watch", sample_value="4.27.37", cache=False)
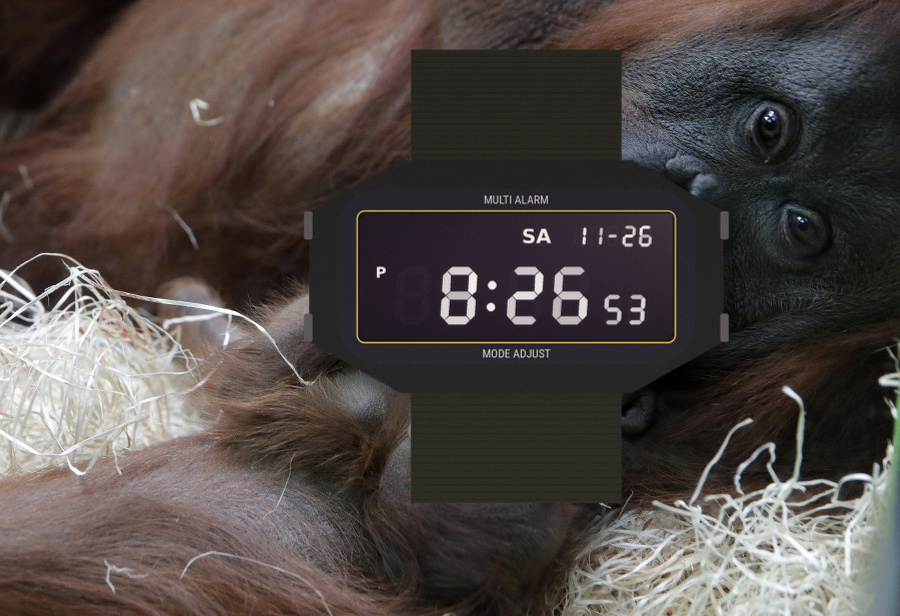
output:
8.26.53
